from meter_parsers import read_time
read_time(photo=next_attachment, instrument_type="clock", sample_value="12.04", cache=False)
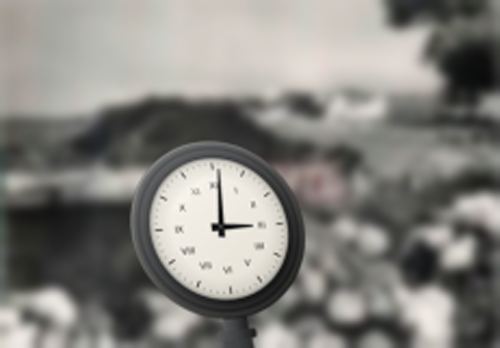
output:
3.01
